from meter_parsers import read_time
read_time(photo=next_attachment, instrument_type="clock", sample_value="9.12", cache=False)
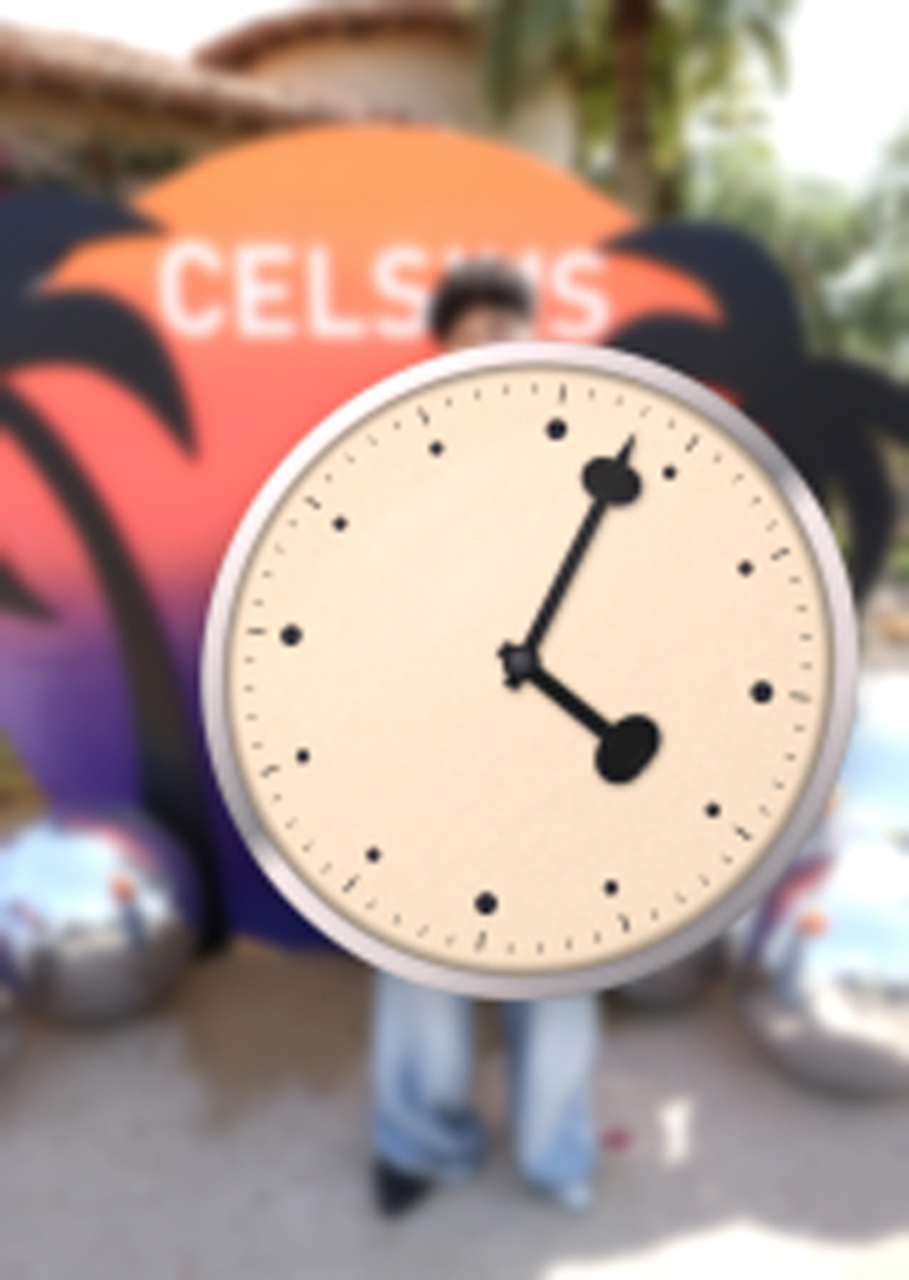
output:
4.03
